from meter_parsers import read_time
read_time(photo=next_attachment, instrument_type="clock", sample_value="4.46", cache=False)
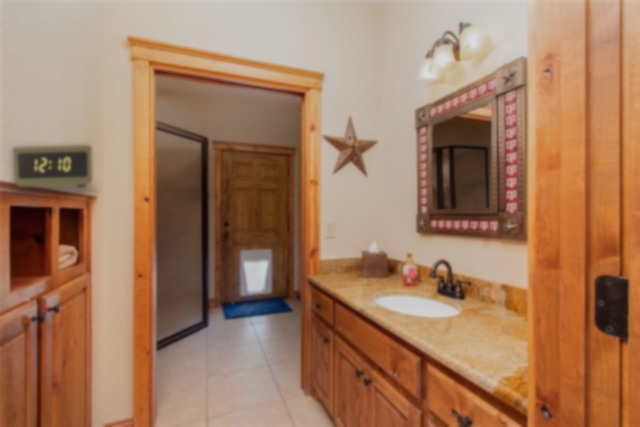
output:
12.10
